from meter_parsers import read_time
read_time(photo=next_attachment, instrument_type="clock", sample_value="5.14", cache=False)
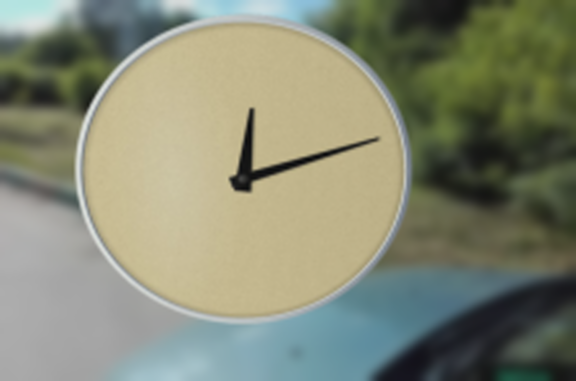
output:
12.12
